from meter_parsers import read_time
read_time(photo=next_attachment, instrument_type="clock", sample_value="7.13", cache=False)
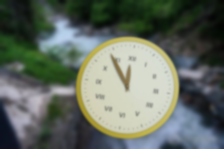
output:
11.54
